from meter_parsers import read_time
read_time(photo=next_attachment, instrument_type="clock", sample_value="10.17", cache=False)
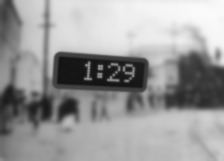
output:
1.29
